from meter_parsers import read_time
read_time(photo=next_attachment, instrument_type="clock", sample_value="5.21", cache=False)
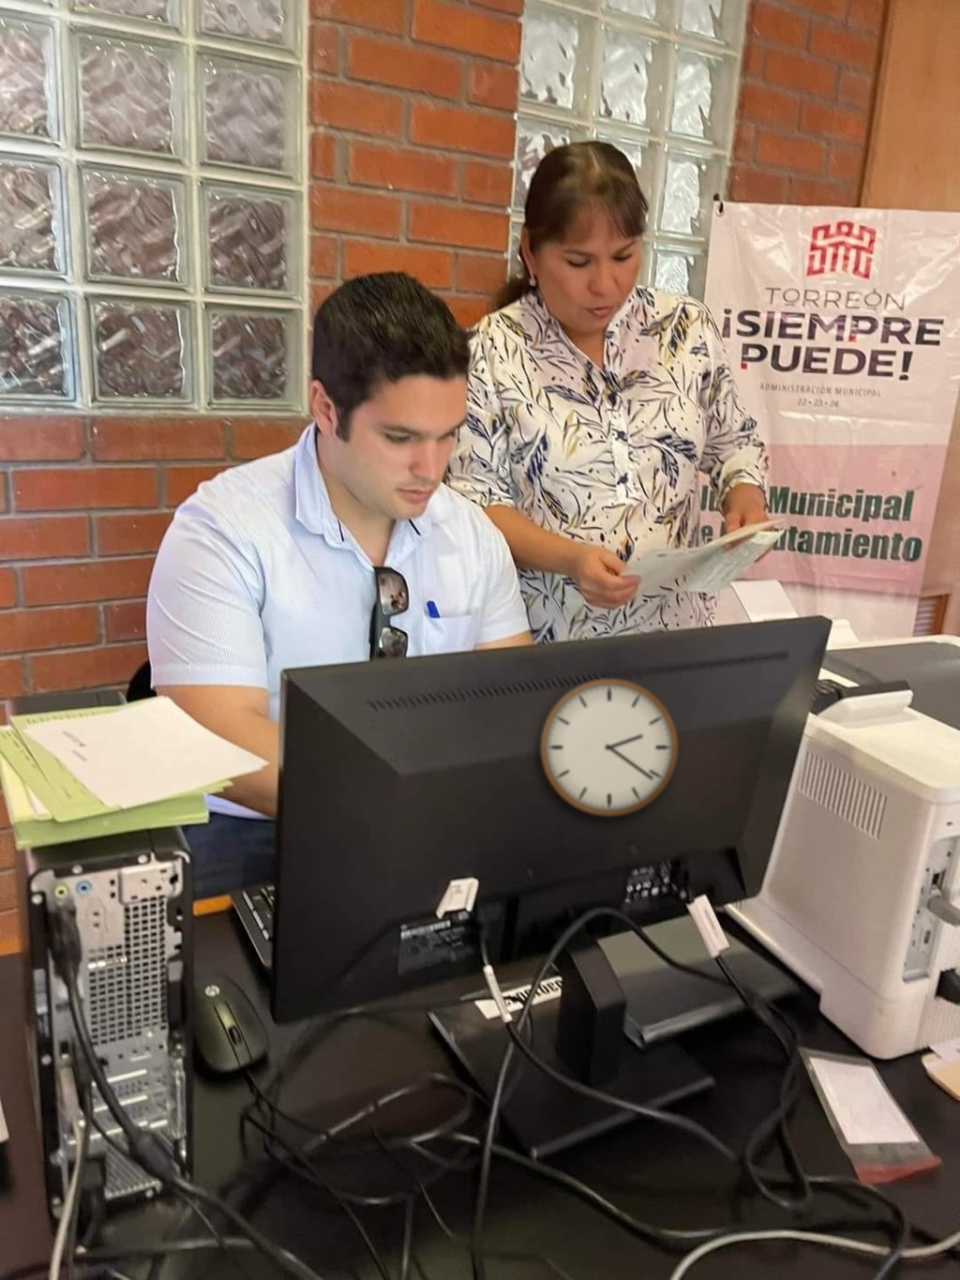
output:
2.21
